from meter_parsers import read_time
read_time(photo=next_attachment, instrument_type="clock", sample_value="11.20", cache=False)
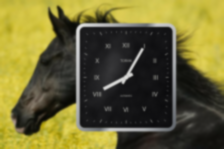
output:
8.05
